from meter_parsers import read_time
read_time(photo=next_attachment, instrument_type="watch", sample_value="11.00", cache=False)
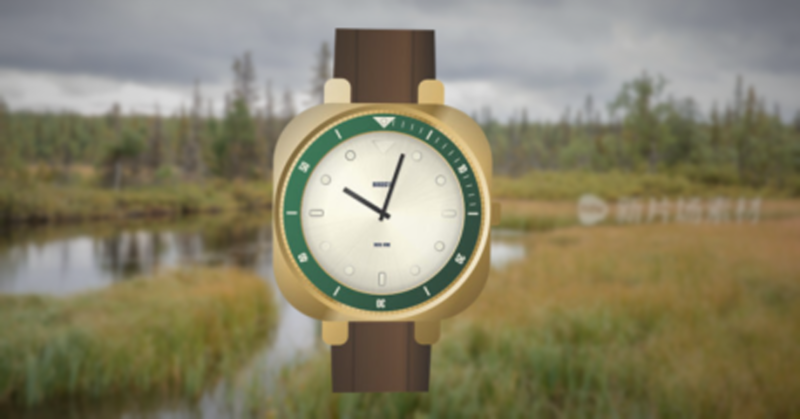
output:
10.03
